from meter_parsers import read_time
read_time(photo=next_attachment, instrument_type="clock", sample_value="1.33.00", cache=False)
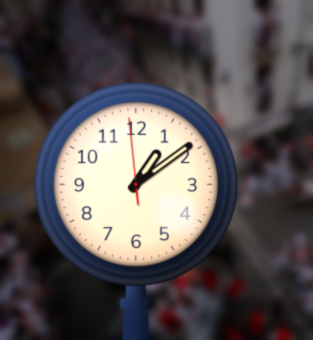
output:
1.08.59
